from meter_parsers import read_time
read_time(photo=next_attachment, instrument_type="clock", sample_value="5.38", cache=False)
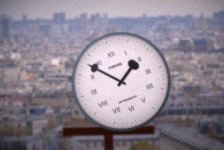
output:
1.53
